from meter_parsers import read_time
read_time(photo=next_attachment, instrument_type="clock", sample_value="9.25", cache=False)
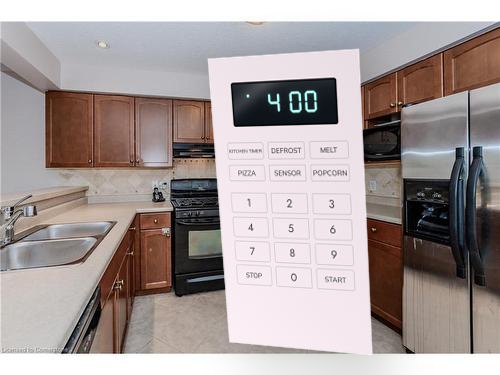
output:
4.00
